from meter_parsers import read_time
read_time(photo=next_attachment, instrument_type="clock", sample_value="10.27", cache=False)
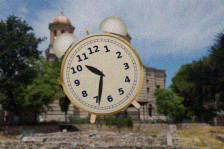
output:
10.34
